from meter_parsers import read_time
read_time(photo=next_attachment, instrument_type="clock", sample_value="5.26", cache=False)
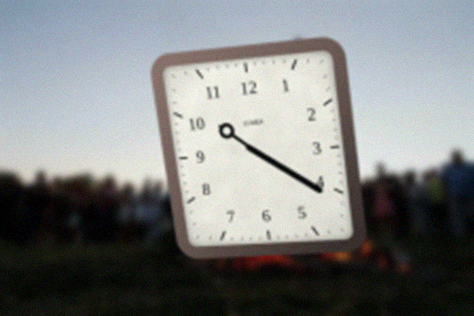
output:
10.21
